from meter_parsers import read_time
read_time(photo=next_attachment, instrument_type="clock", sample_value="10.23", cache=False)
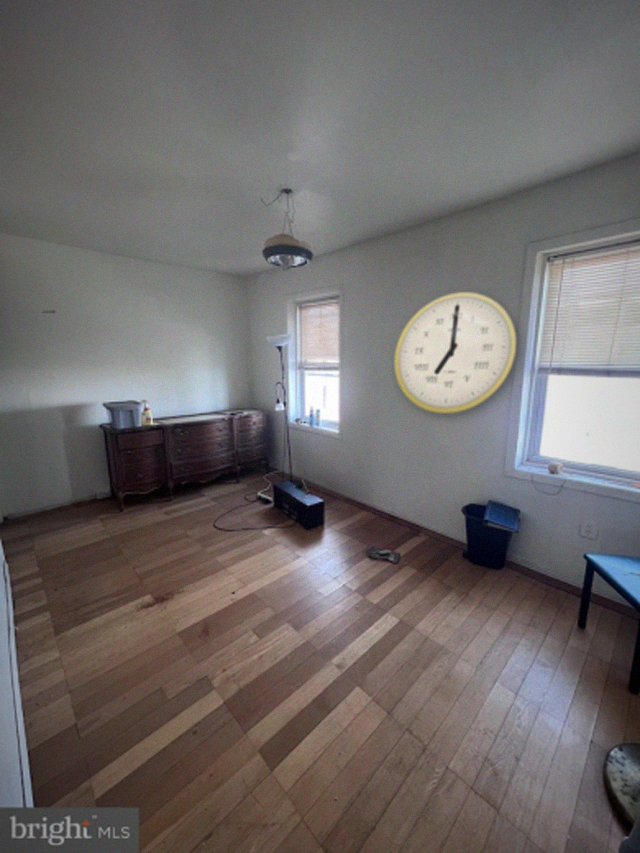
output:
7.00
